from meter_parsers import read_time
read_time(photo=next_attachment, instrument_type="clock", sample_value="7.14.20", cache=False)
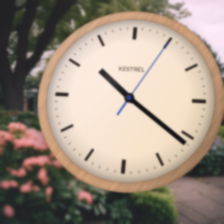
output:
10.21.05
